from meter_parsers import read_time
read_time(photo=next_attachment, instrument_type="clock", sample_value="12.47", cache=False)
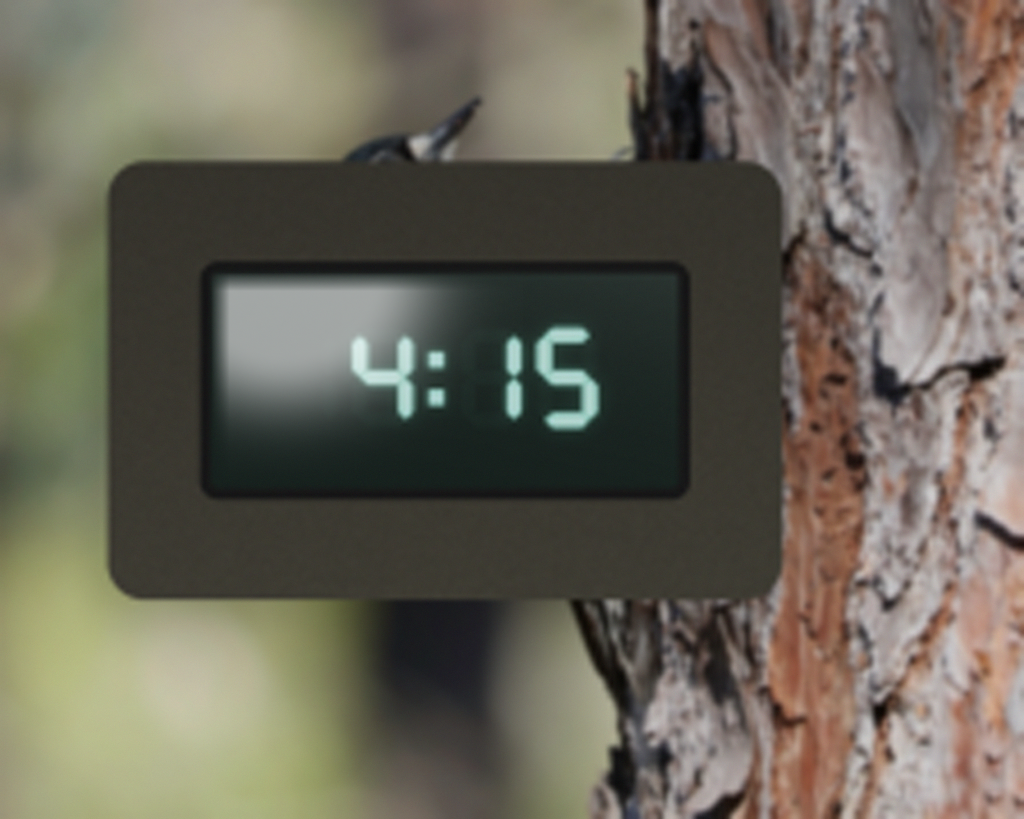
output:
4.15
